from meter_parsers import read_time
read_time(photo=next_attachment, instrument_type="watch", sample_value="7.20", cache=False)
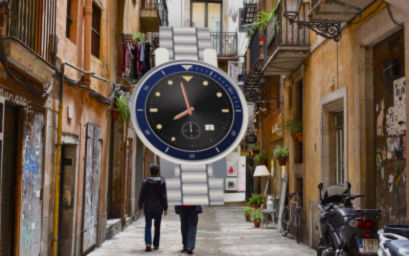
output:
7.58
